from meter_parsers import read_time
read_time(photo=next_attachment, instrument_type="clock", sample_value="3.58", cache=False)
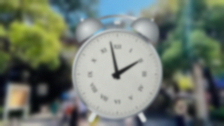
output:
1.58
